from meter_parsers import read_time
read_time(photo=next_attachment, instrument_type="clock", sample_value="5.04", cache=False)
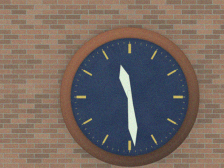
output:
11.29
